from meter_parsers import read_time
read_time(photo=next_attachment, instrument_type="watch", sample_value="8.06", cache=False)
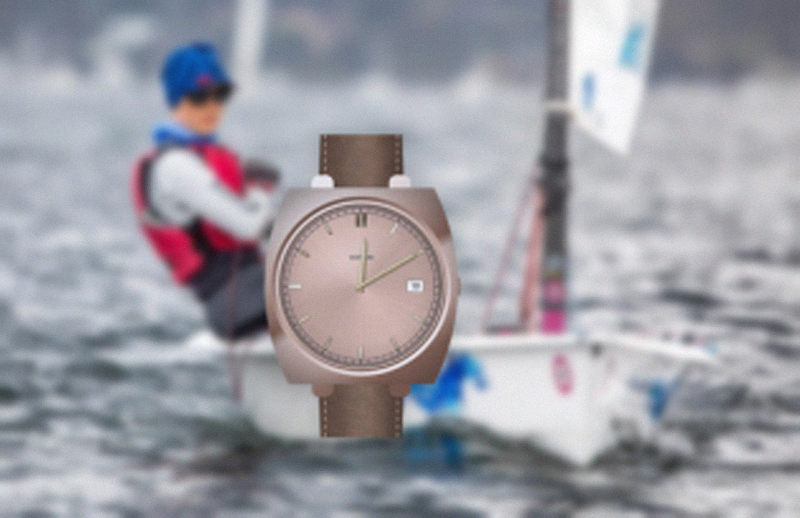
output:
12.10
